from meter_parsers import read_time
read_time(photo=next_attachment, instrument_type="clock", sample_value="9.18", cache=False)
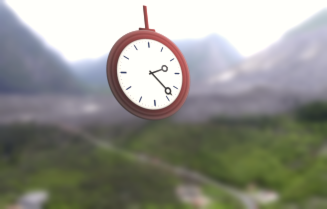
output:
2.23
